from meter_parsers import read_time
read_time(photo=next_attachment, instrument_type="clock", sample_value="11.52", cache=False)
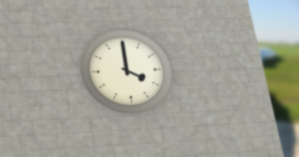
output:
4.00
